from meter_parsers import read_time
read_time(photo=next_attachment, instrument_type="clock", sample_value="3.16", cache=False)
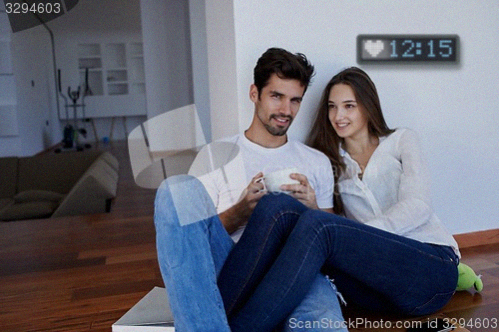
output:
12.15
